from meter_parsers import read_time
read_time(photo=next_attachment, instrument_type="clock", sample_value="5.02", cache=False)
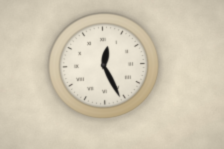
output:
12.26
